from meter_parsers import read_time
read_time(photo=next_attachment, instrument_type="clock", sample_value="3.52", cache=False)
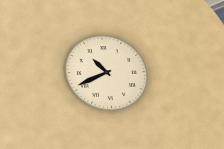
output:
10.41
